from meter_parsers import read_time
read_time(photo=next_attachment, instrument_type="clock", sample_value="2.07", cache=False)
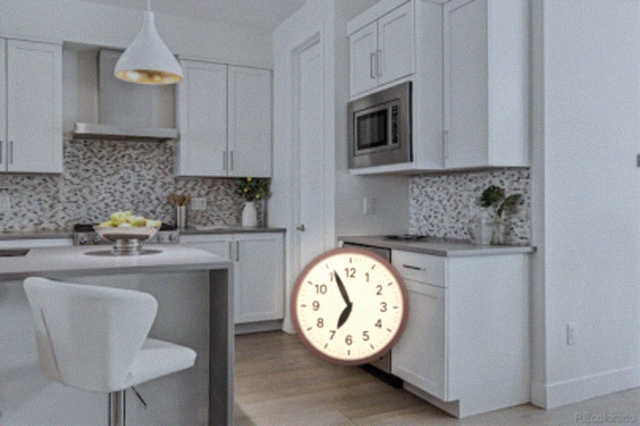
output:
6.56
